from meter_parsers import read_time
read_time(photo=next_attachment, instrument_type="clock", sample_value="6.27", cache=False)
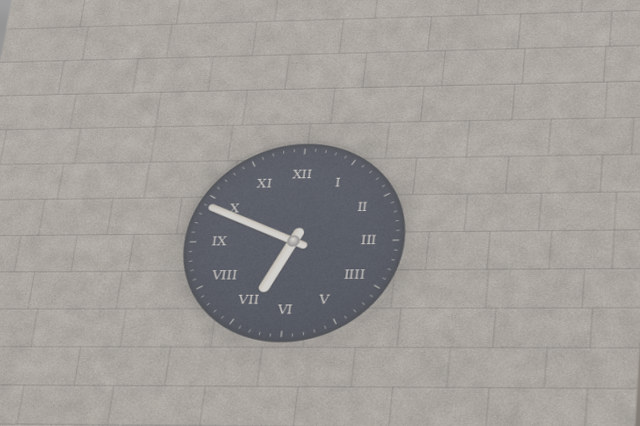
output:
6.49
